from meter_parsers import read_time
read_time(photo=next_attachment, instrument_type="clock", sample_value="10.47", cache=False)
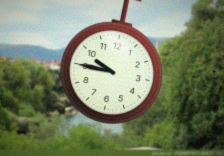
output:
9.45
